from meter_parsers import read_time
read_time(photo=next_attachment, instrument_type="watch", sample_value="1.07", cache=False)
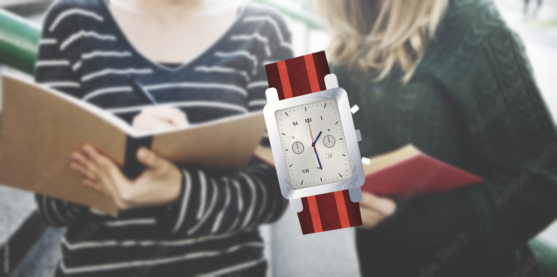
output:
1.29
